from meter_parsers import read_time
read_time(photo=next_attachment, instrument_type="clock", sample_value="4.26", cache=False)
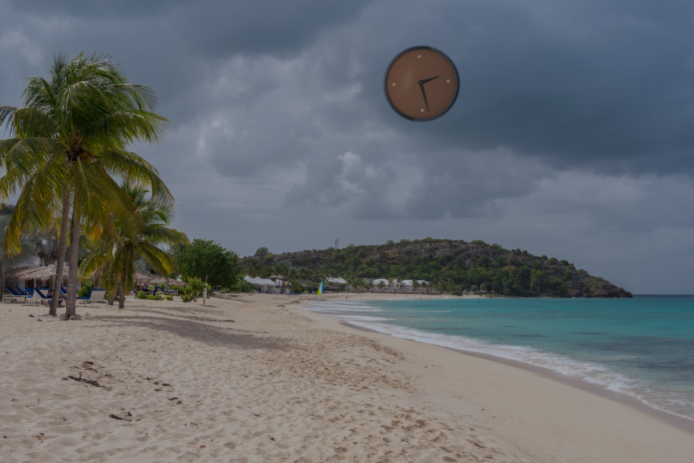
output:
2.28
